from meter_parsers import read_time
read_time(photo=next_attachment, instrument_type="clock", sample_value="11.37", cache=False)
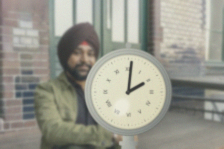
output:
2.01
